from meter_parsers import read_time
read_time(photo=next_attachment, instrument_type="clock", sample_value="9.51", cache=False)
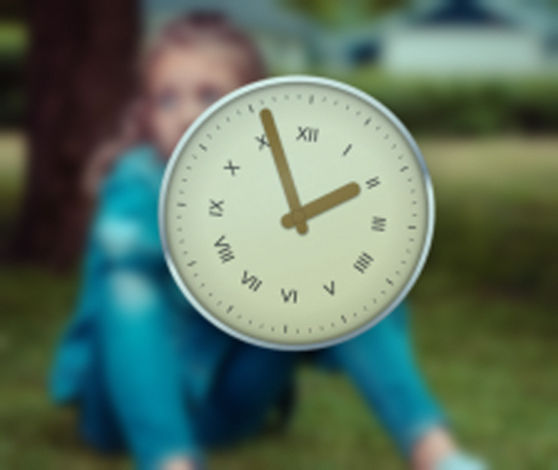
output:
1.56
